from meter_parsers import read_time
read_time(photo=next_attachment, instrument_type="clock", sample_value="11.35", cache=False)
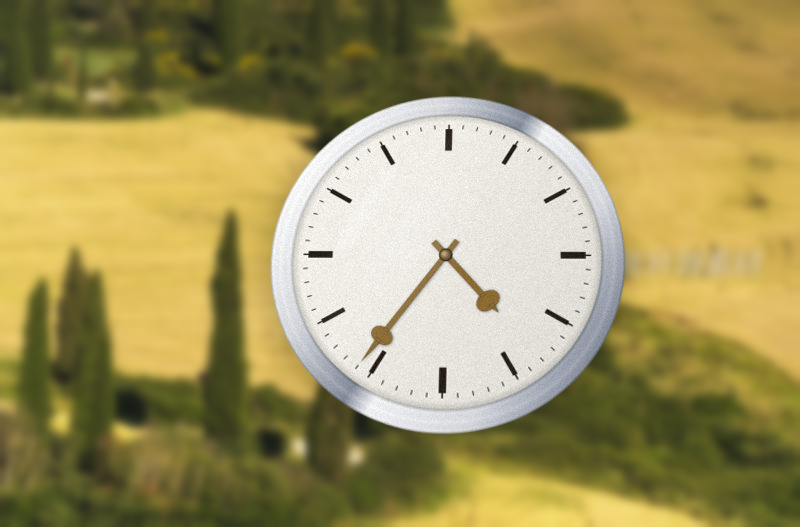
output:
4.36
